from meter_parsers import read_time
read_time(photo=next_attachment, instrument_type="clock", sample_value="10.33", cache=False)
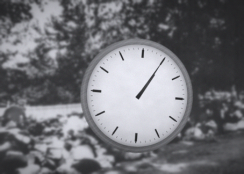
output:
1.05
